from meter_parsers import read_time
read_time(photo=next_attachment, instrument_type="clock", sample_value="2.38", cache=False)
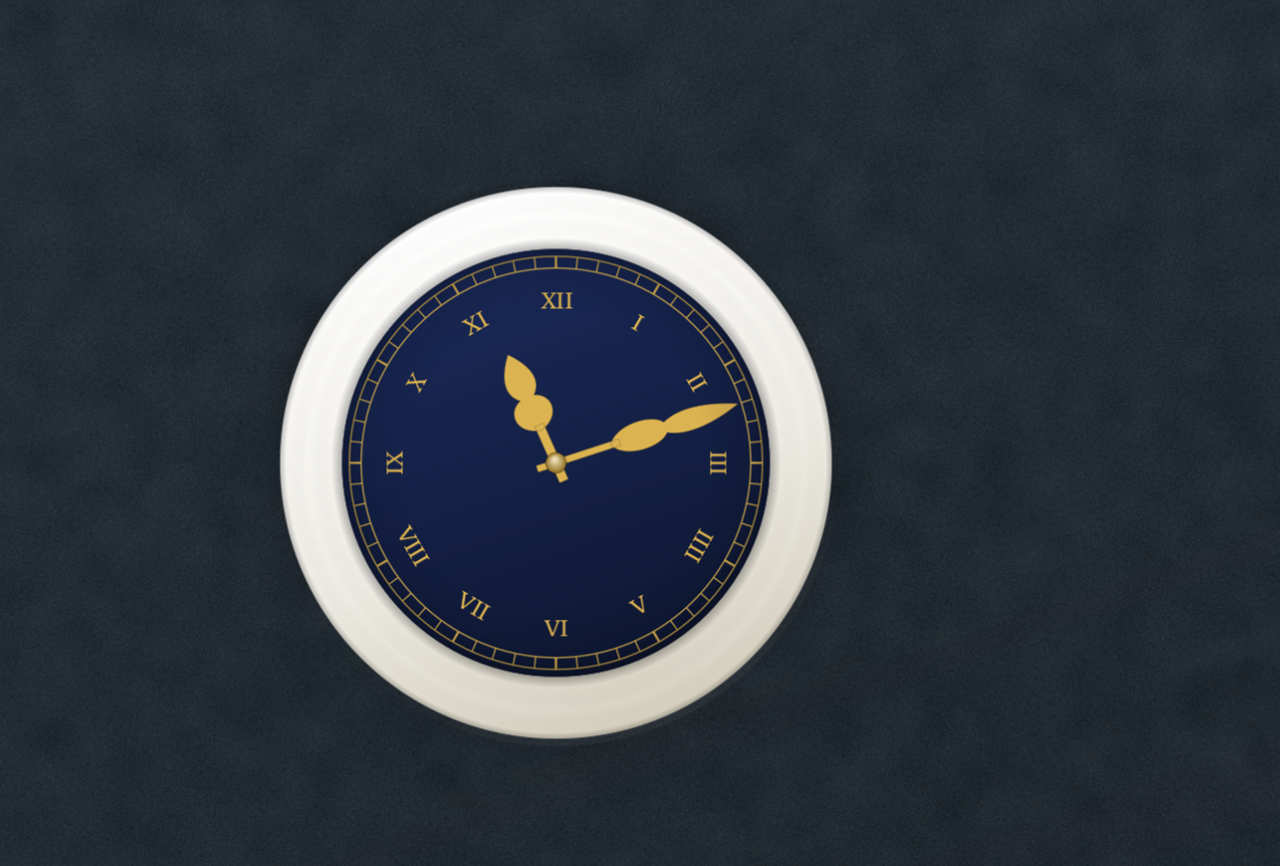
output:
11.12
